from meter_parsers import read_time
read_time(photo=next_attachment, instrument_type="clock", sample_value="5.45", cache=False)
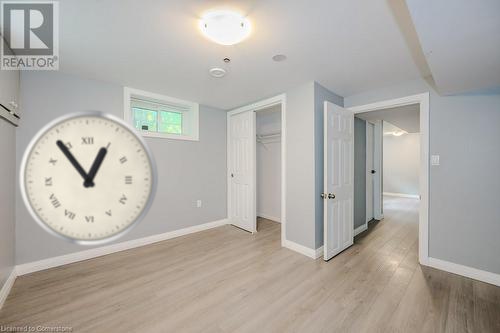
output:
12.54
